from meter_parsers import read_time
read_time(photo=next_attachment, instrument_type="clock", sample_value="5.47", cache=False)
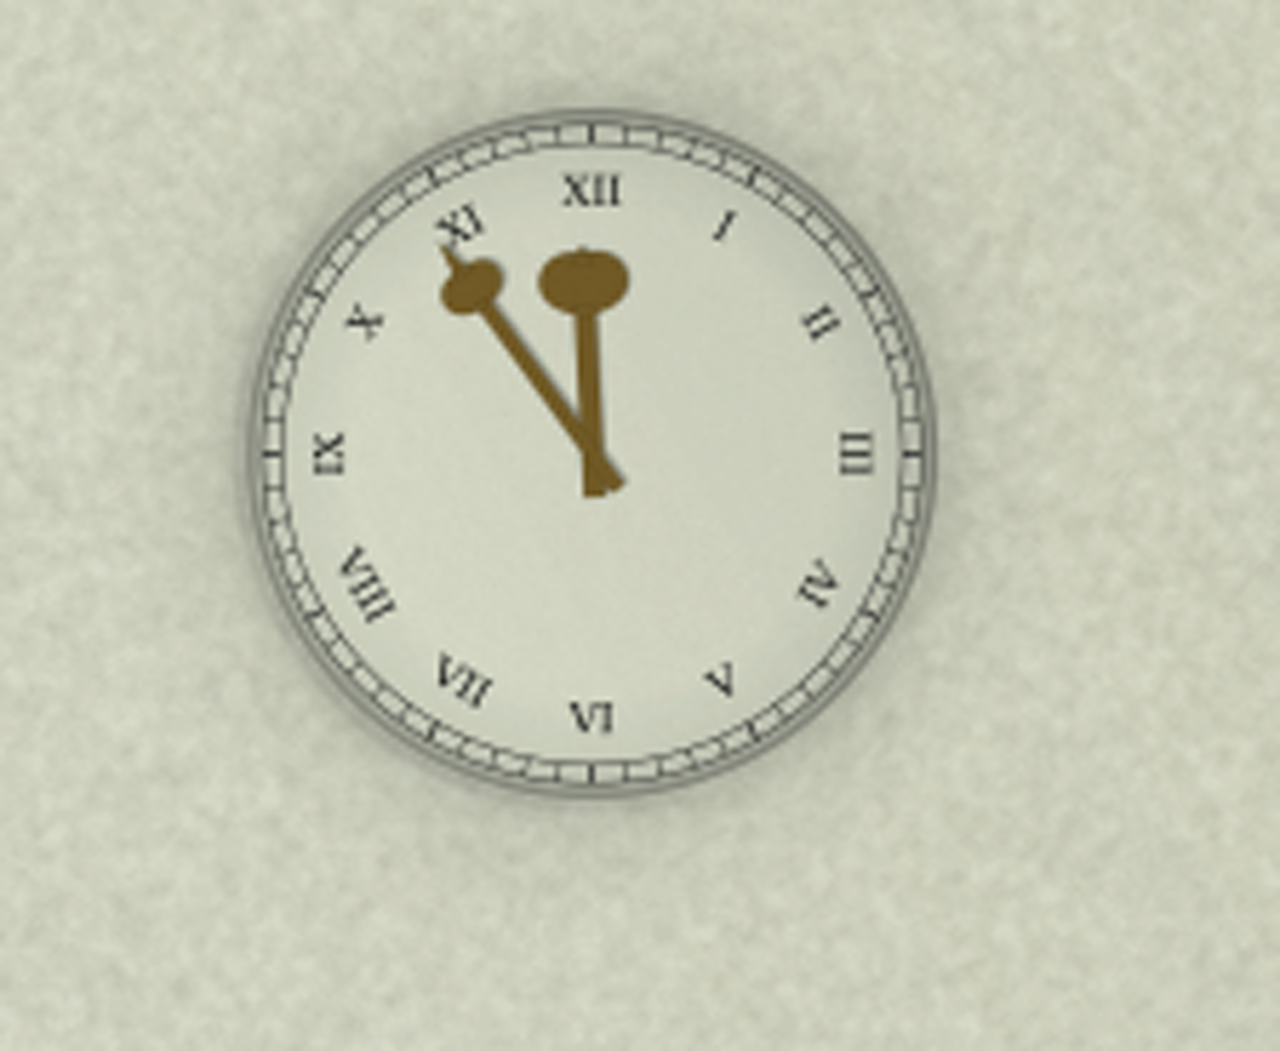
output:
11.54
